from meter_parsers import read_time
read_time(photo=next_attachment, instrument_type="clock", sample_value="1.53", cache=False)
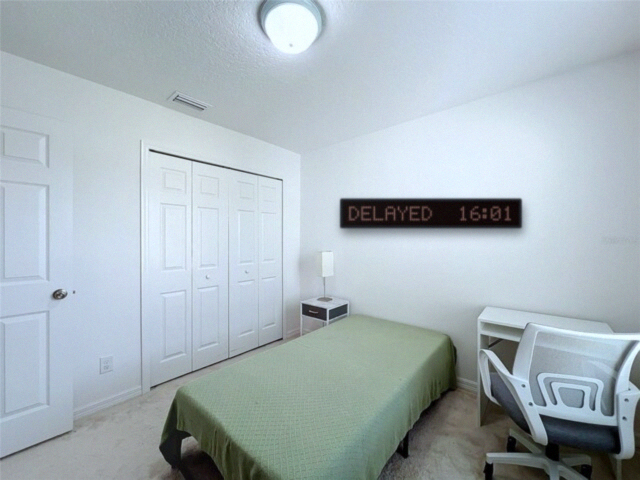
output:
16.01
